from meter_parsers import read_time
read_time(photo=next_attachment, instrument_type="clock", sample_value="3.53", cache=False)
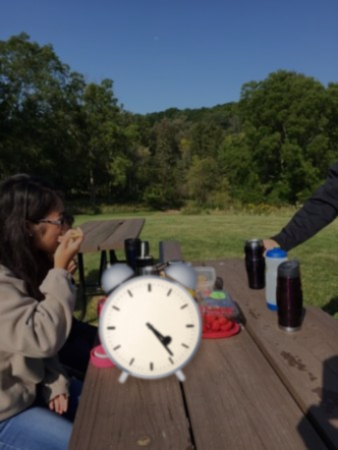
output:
4.24
